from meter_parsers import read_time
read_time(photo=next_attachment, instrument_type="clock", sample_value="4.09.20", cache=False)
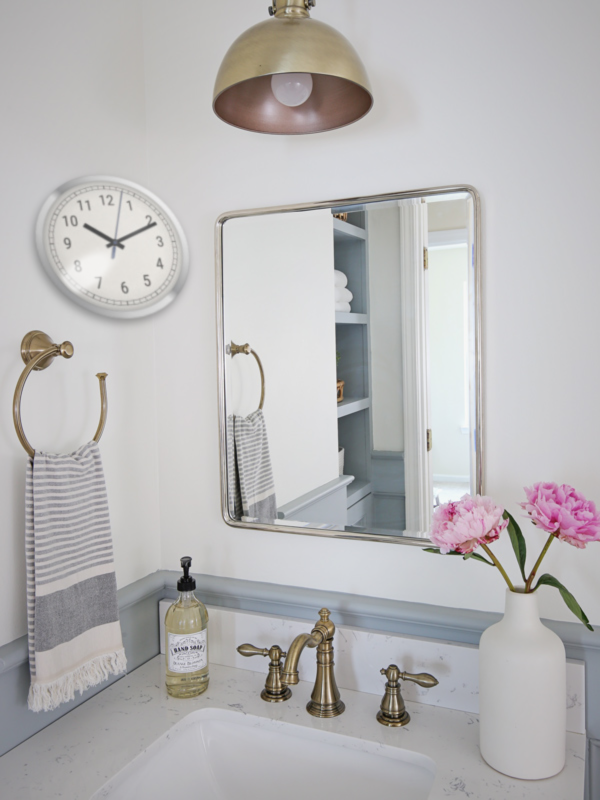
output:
10.11.03
